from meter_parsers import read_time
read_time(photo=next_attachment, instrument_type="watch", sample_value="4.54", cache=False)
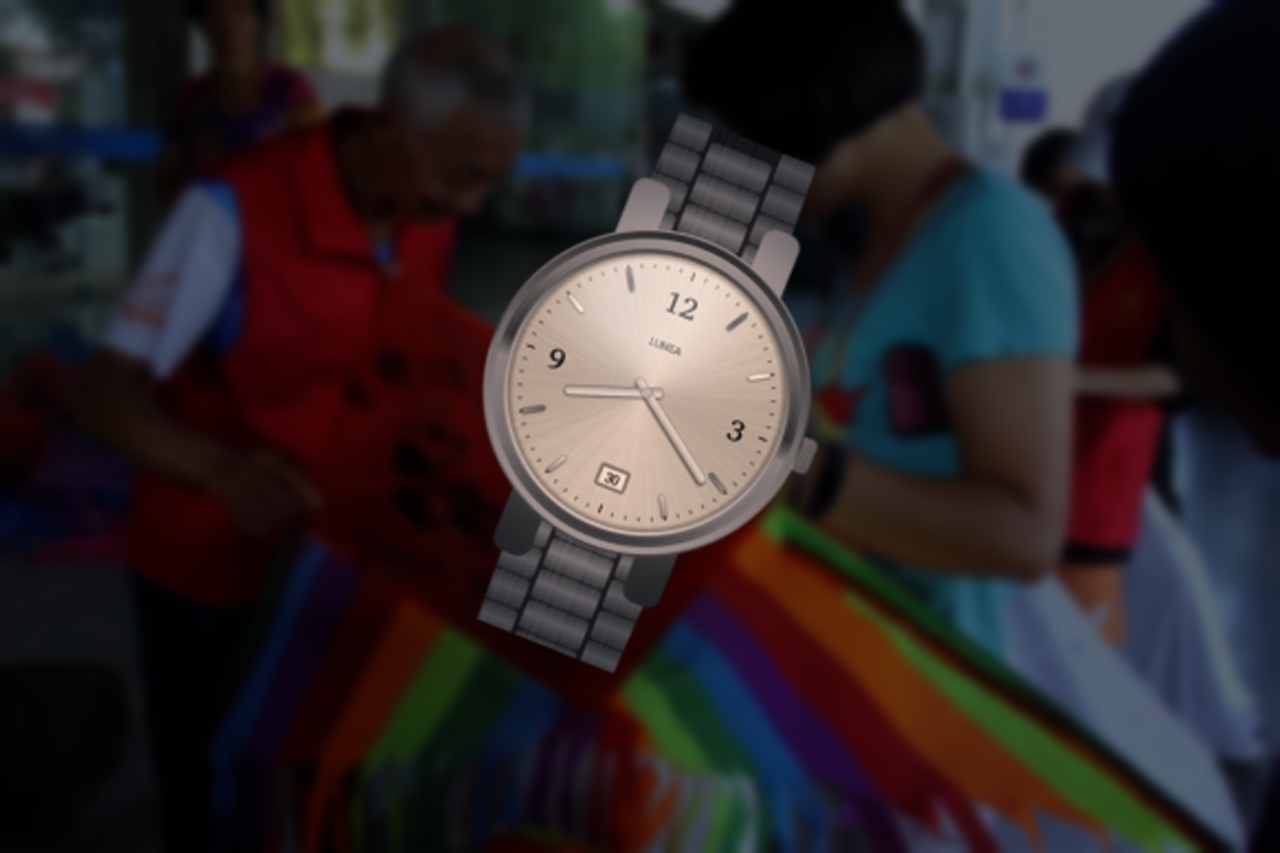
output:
8.21
